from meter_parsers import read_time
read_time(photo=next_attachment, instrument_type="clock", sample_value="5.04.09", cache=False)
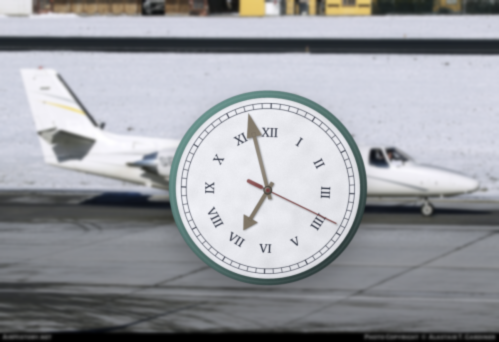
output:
6.57.19
